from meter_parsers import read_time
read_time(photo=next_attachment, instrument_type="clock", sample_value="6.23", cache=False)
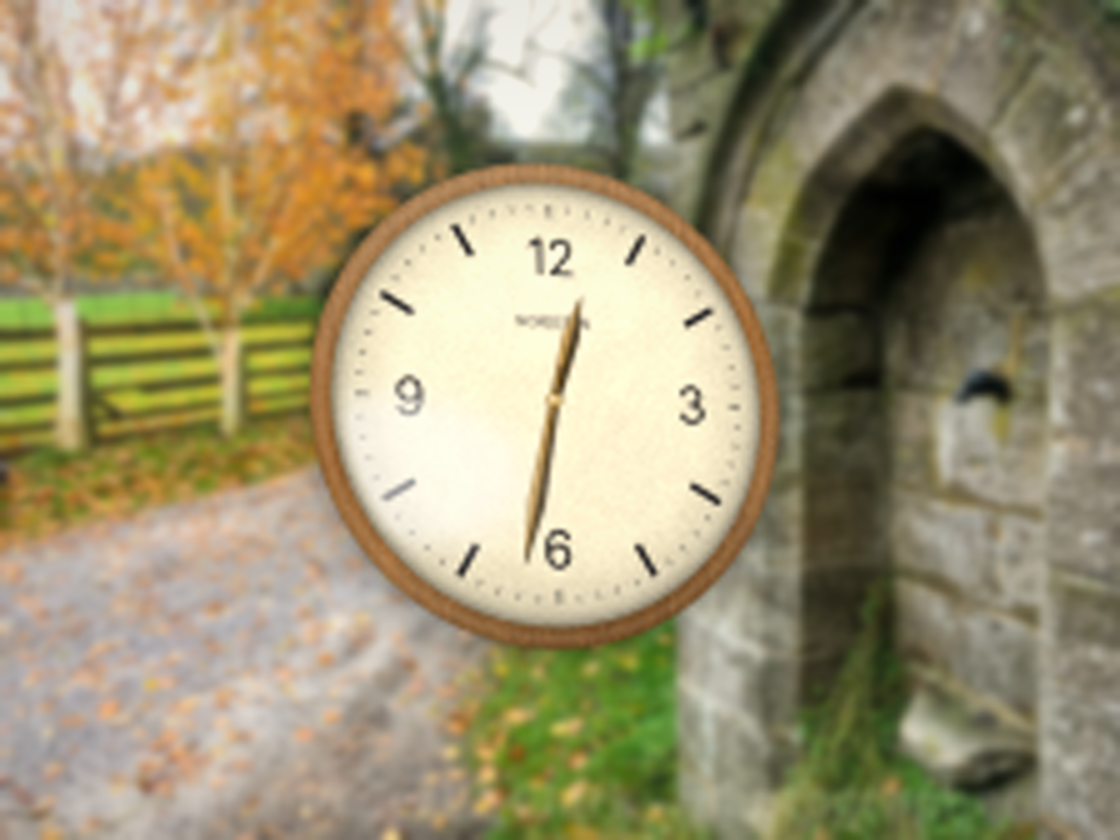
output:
12.32
